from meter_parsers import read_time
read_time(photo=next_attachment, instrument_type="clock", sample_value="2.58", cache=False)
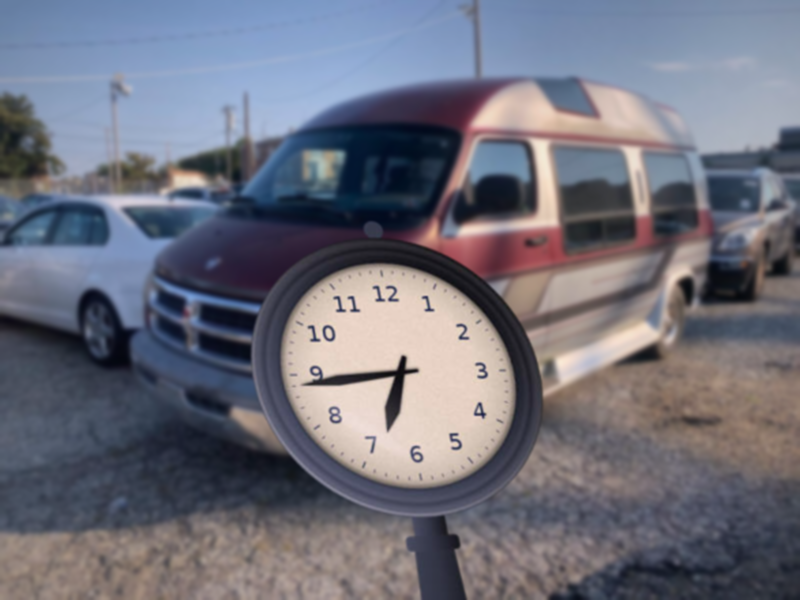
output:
6.44
